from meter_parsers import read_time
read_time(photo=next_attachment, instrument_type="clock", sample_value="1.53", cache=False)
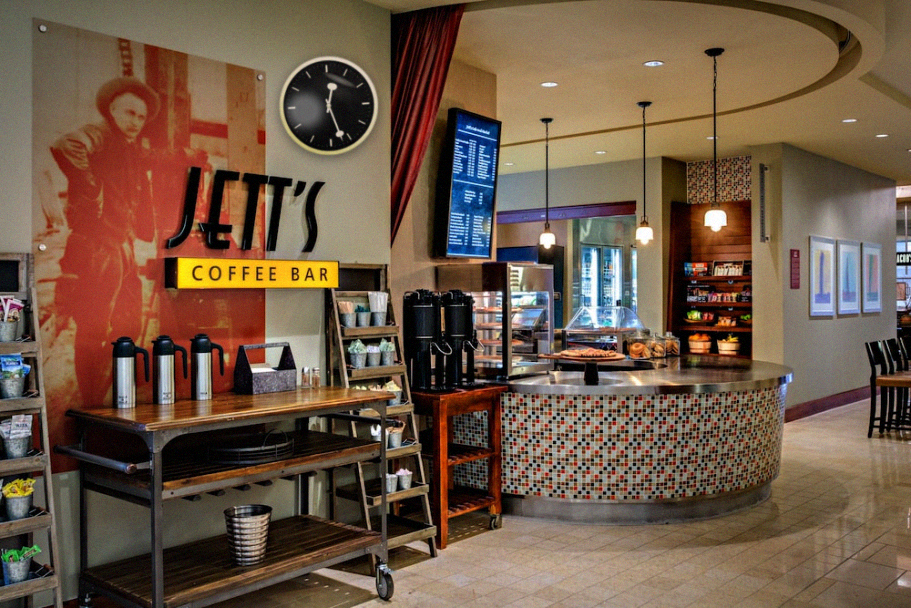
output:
12.27
